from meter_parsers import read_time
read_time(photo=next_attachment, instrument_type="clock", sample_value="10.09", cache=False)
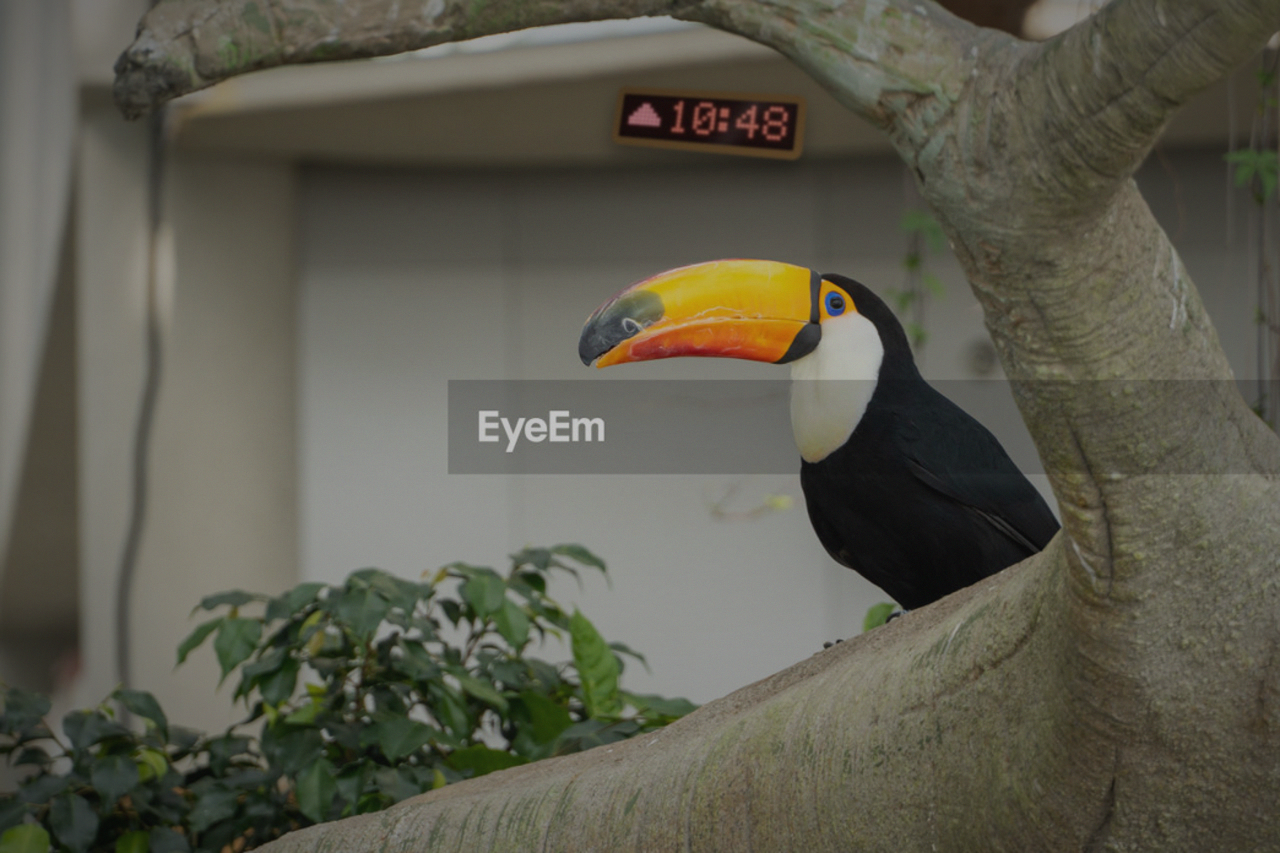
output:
10.48
